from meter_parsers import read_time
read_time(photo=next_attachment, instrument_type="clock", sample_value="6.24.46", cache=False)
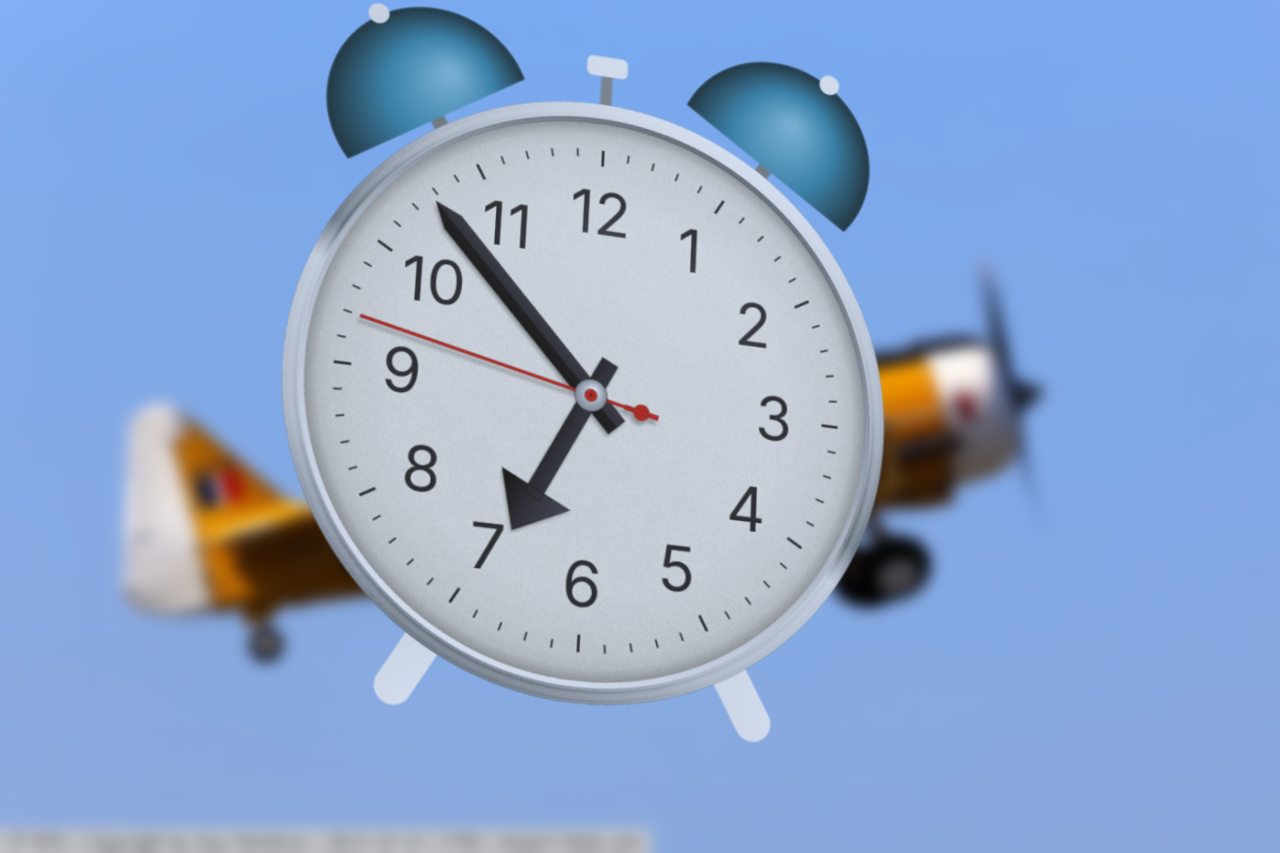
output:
6.52.47
